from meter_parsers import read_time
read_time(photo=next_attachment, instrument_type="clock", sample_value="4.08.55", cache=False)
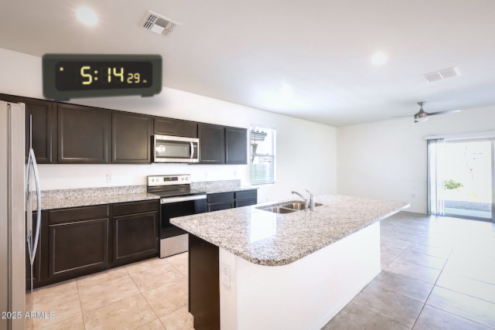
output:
5.14.29
